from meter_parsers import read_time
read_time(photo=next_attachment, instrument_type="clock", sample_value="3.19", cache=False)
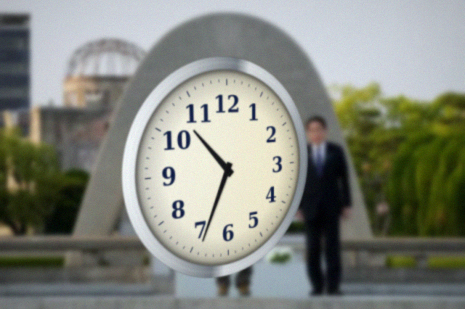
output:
10.34
